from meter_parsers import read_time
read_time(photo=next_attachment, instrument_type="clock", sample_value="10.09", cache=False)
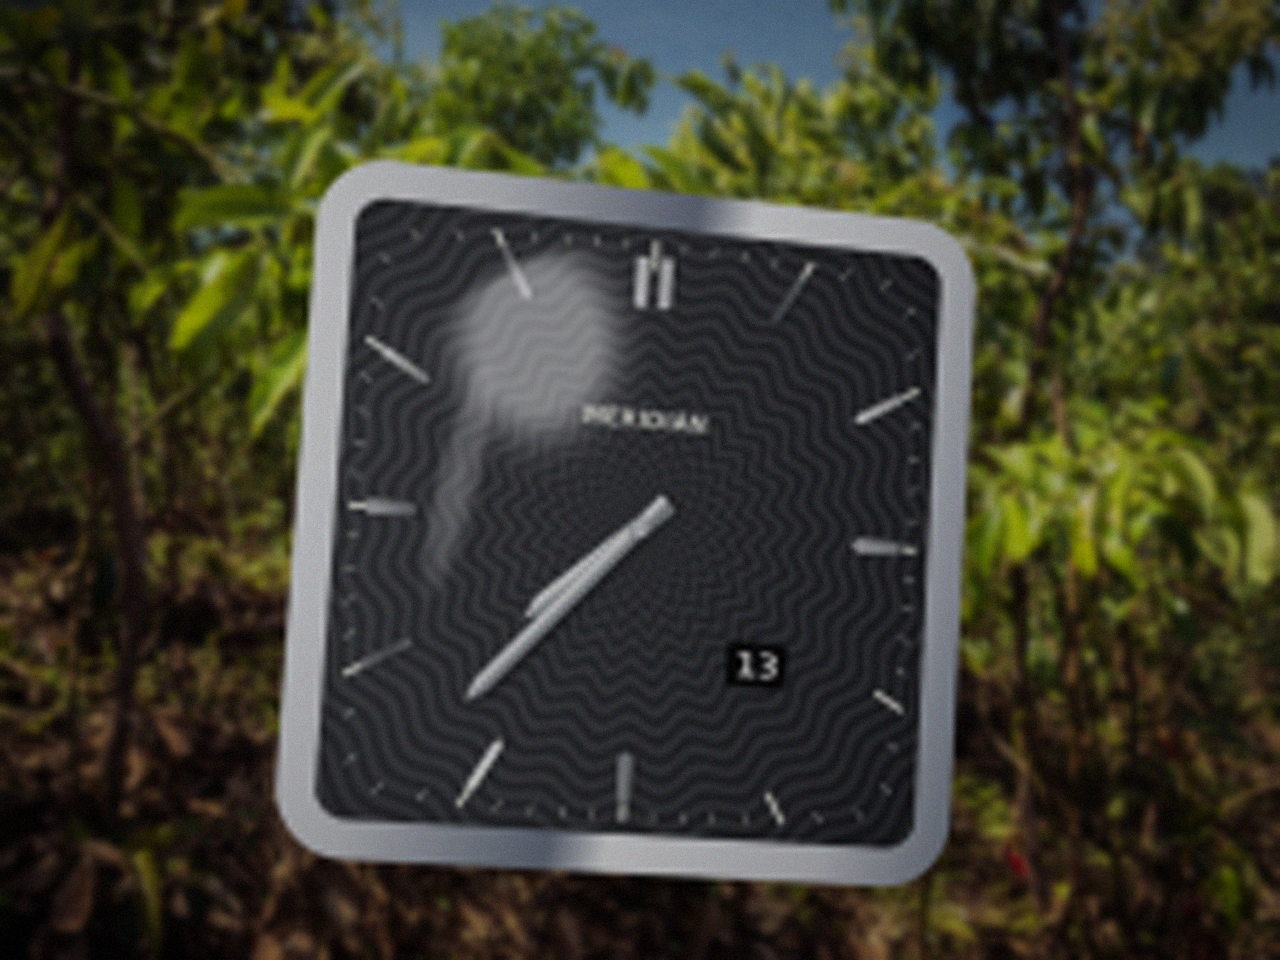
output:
7.37
